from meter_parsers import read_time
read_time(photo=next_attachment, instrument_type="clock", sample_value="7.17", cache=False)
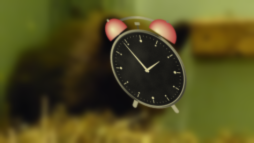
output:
1.54
